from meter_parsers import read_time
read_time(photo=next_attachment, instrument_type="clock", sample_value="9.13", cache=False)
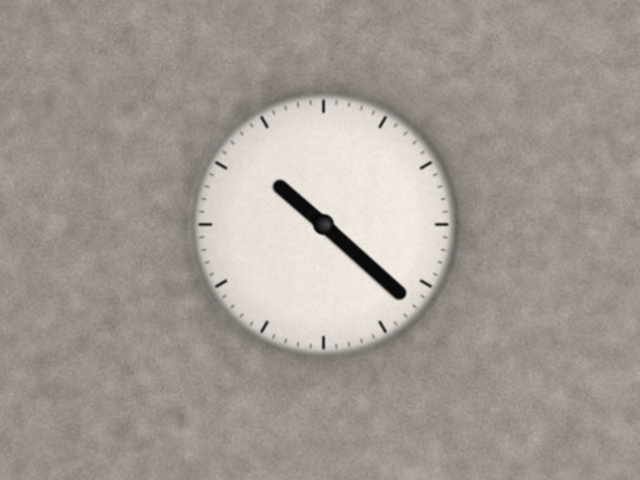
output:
10.22
